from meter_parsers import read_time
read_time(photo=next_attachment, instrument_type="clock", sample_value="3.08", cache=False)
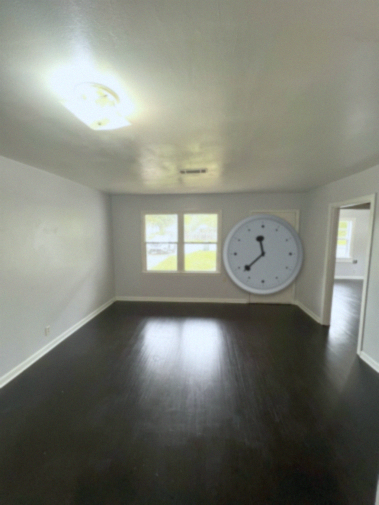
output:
11.38
